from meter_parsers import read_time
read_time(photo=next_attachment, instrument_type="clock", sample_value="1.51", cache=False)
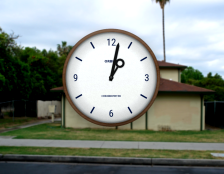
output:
1.02
